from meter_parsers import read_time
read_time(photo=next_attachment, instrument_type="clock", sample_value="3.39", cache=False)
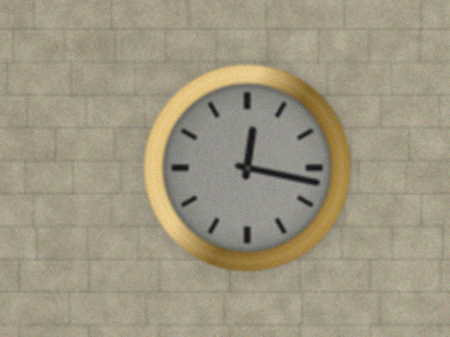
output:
12.17
